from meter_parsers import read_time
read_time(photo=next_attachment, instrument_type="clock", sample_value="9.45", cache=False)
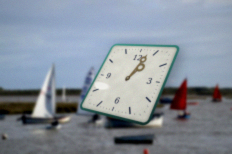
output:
1.03
